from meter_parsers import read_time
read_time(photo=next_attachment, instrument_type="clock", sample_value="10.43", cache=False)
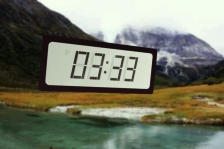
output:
3.33
